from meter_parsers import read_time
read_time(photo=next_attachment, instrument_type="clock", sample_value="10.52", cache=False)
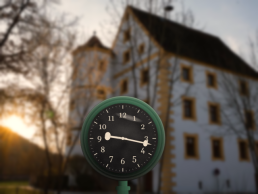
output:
9.17
